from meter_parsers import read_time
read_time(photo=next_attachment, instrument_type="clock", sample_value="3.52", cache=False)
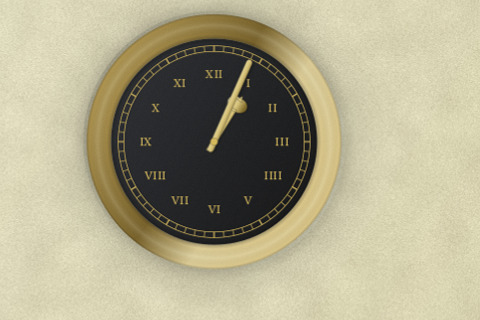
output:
1.04
